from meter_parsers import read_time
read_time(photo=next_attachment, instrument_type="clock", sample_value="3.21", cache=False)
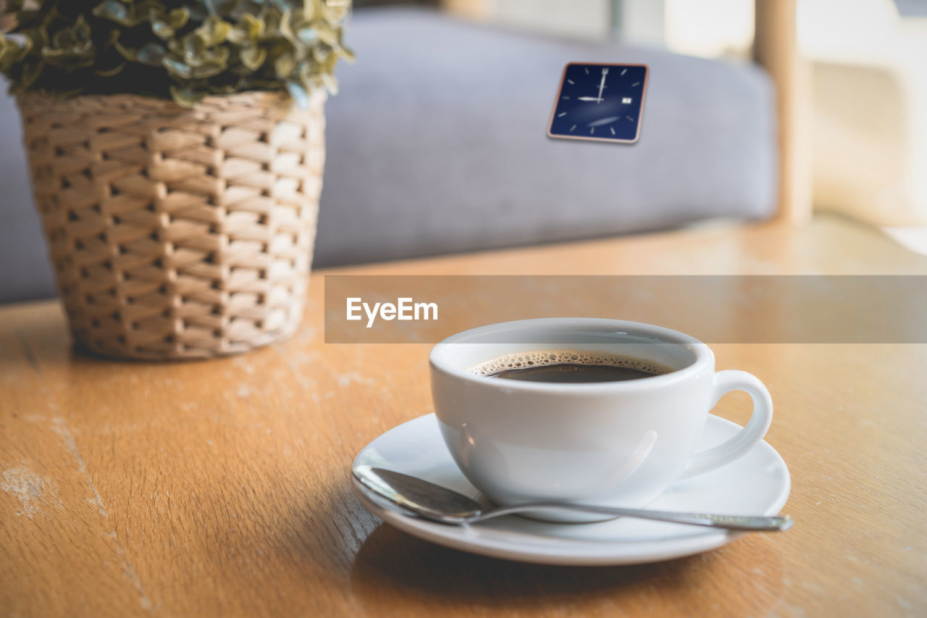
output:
9.00
